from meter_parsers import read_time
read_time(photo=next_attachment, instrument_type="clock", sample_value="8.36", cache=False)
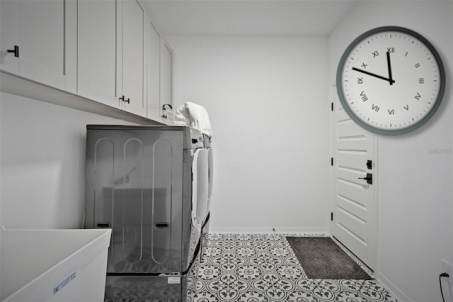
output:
11.48
